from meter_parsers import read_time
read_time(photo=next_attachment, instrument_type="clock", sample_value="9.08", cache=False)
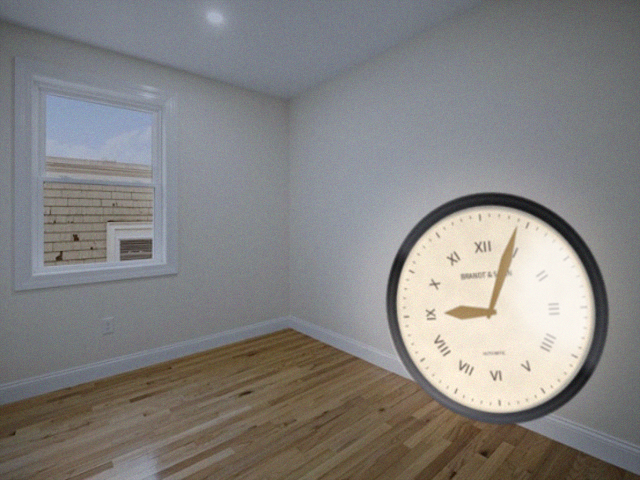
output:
9.04
